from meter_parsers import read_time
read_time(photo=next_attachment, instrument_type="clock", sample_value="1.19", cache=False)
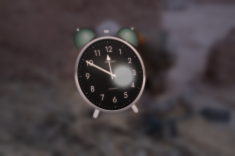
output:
11.50
